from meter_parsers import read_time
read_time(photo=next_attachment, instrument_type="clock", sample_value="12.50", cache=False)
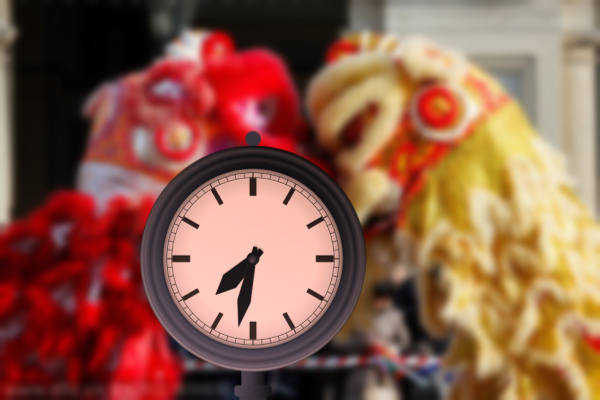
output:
7.32
